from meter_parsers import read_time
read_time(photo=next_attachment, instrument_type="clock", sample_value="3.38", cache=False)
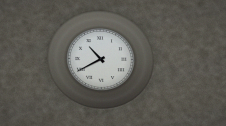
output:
10.40
